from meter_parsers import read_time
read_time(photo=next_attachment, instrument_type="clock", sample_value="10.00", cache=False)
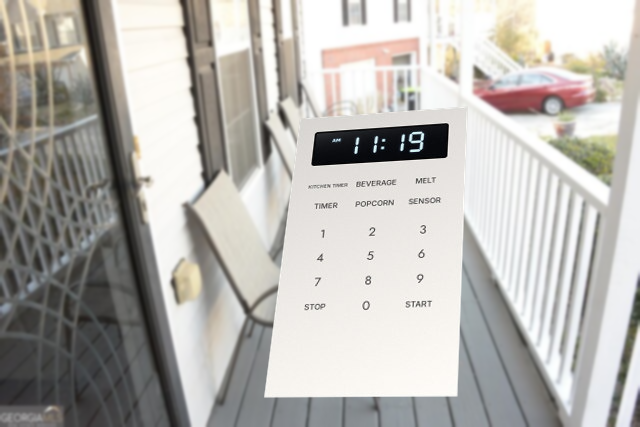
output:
11.19
